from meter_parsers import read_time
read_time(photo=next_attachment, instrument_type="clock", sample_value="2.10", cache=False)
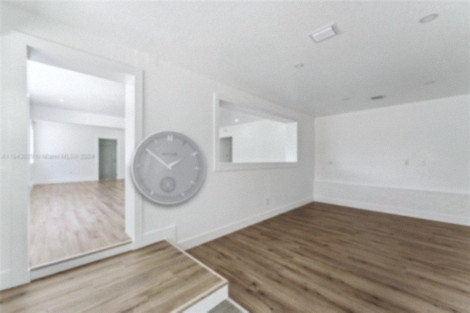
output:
1.51
